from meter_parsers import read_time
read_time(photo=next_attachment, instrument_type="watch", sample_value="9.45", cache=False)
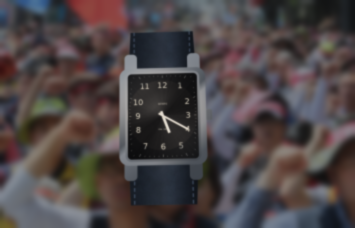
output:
5.20
